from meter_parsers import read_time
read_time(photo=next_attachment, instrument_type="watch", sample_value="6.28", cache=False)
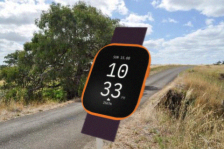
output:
10.33
